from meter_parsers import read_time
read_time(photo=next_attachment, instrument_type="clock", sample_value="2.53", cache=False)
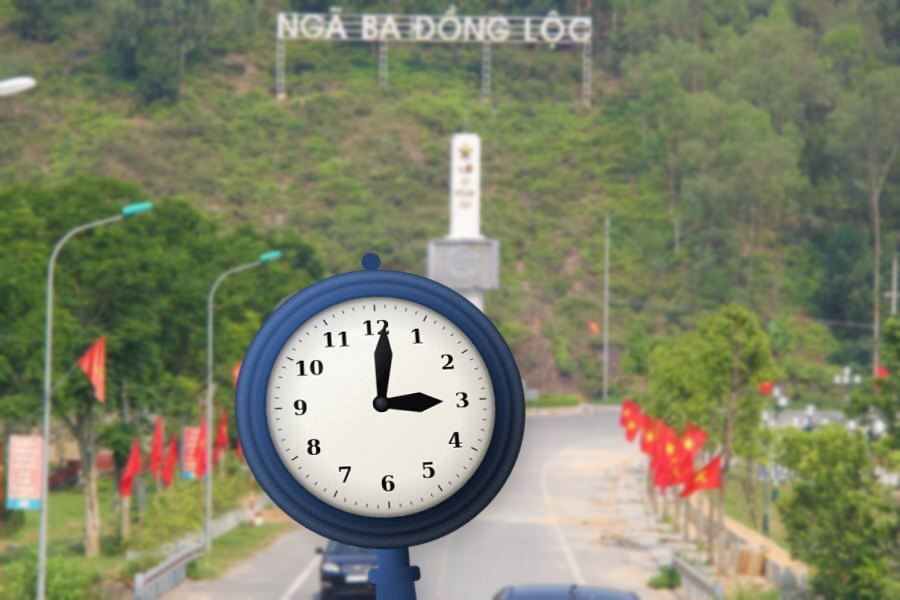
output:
3.01
